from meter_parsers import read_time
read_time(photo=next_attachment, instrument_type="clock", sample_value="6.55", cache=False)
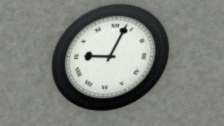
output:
9.03
